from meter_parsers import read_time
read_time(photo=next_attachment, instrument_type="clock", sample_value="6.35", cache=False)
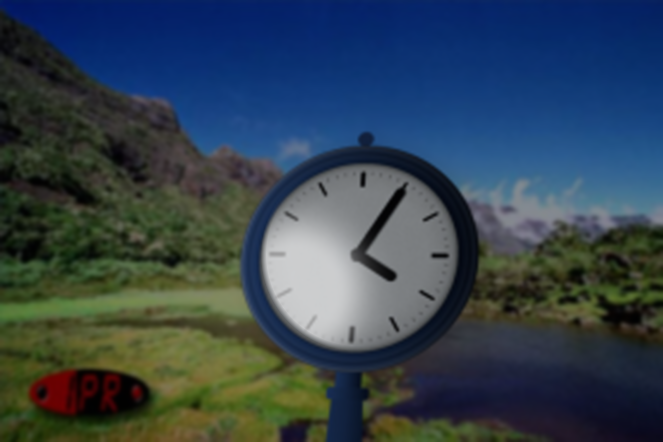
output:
4.05
